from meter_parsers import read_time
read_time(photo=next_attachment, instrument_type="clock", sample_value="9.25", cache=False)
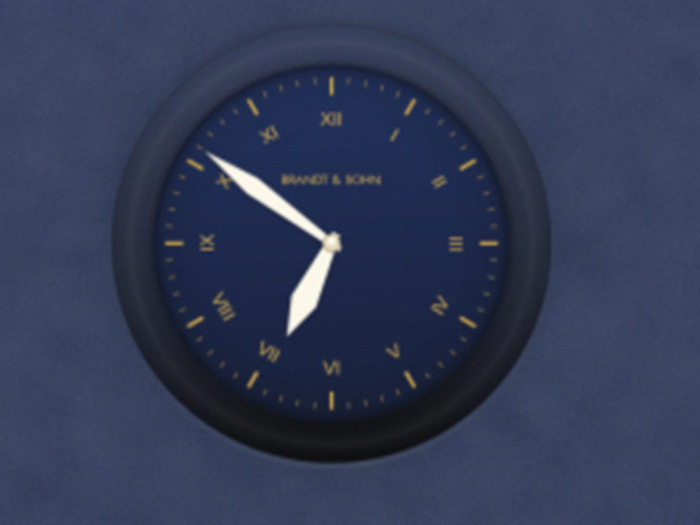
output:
6.51
